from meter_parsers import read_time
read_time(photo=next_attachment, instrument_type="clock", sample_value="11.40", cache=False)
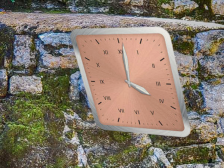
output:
4.01
